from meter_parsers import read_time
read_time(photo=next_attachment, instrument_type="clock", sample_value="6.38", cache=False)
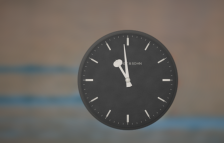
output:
10.59
